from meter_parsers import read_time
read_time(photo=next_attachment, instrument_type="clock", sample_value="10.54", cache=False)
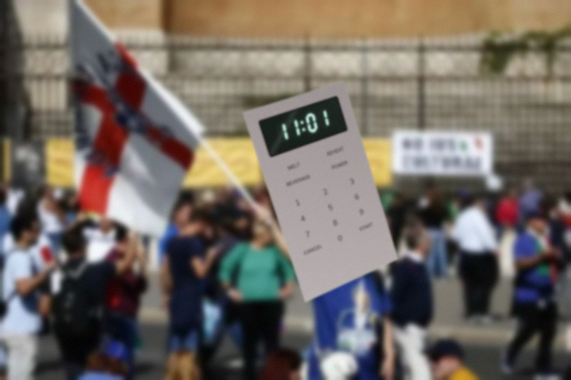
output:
11.01
